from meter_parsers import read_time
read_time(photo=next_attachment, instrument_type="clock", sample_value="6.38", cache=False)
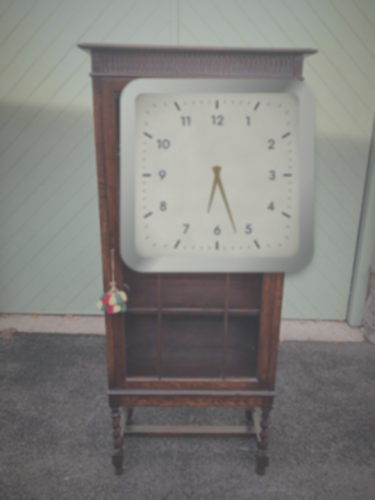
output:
6.27
